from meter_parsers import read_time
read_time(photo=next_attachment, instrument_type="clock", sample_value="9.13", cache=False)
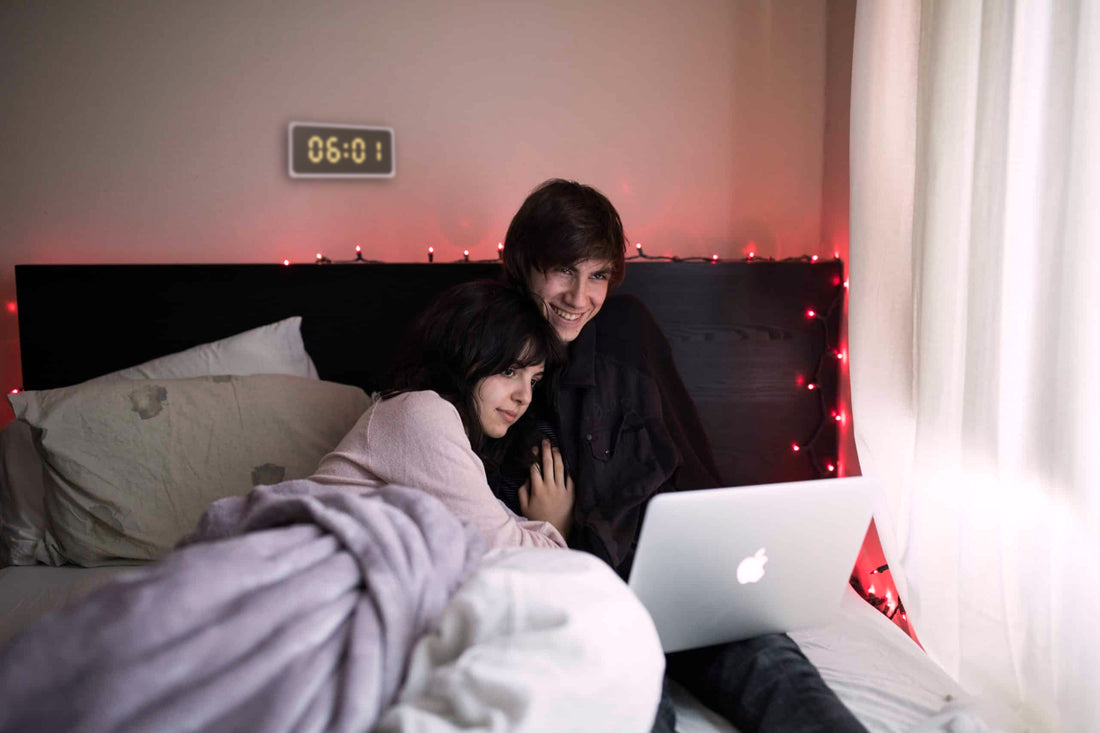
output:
6.01
